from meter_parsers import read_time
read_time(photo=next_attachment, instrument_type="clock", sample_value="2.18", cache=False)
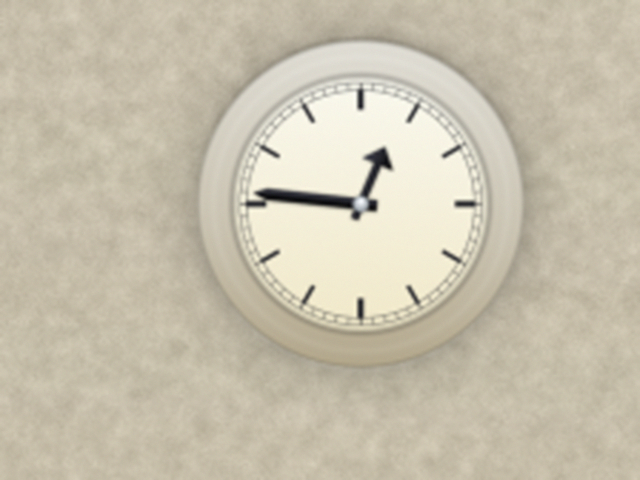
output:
12.46
